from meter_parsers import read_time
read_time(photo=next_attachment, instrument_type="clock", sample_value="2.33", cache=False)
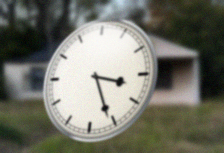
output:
3.26
